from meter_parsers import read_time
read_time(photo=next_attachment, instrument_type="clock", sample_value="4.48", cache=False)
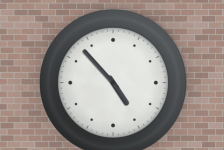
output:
4.53
